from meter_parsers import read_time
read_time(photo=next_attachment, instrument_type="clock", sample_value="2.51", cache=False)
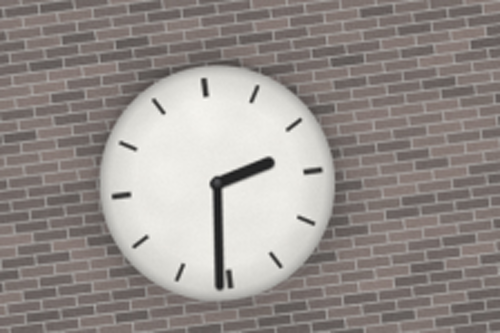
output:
2.31
